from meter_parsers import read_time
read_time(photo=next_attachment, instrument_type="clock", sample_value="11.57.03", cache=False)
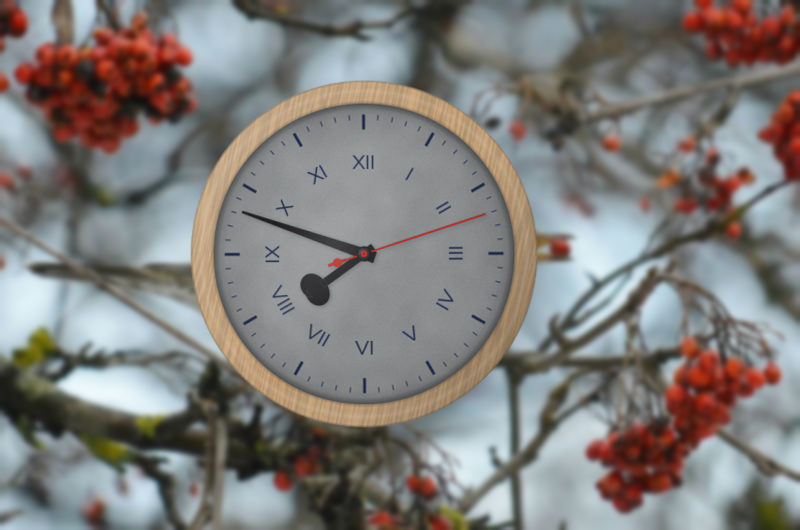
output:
7.48.12
